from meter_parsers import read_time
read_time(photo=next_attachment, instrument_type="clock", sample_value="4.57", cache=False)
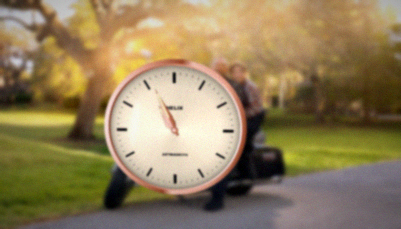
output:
10.56
